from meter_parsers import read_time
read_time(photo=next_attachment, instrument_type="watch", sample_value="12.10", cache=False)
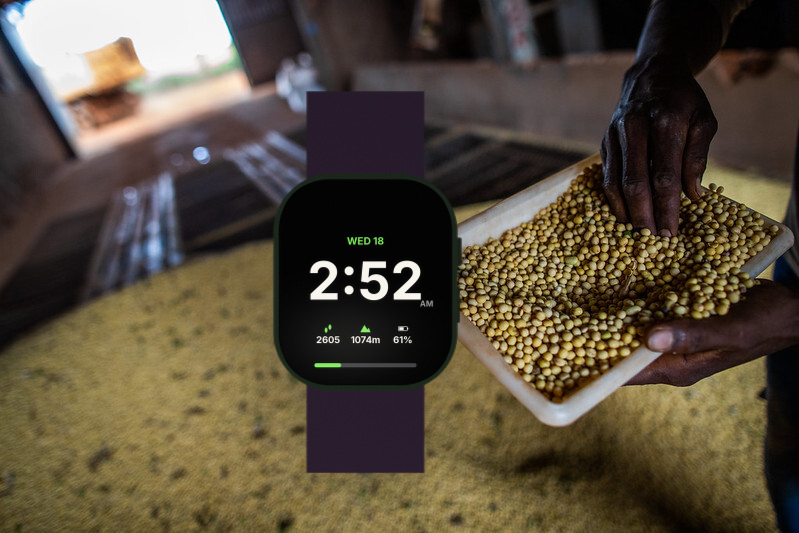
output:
2.52
